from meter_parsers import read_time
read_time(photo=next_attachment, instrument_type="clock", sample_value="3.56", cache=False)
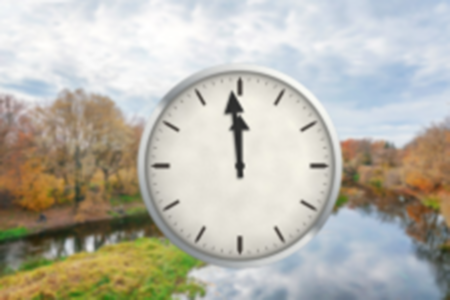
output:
11.59
